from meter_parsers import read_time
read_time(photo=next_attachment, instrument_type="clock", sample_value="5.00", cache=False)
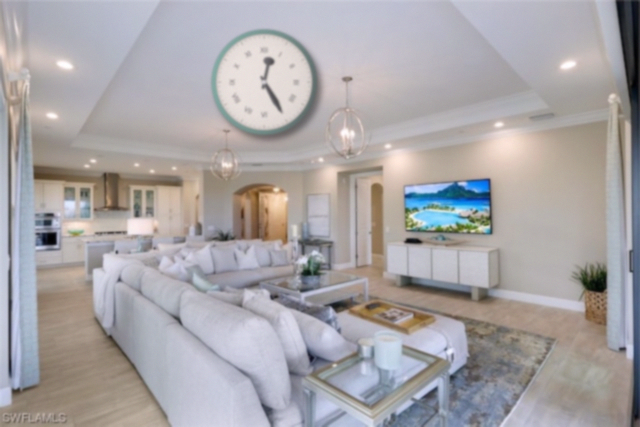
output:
12.25
